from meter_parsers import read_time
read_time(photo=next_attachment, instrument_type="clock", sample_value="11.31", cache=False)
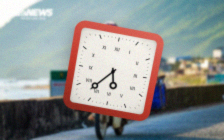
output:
5.37
